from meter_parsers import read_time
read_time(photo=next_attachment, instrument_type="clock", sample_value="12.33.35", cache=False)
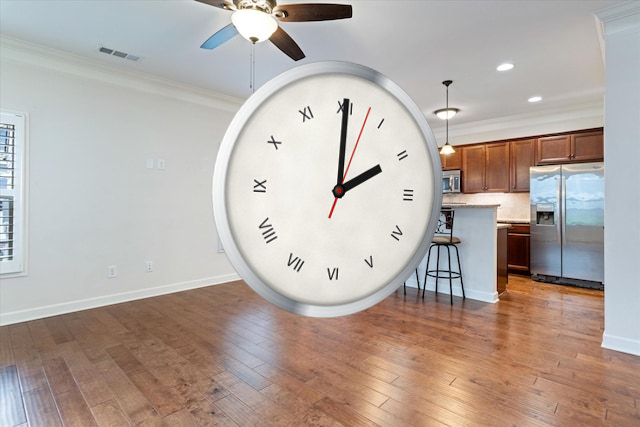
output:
2.00.03
